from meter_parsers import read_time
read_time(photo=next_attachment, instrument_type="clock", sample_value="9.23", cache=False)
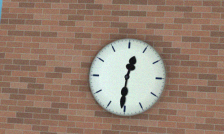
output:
12.31
